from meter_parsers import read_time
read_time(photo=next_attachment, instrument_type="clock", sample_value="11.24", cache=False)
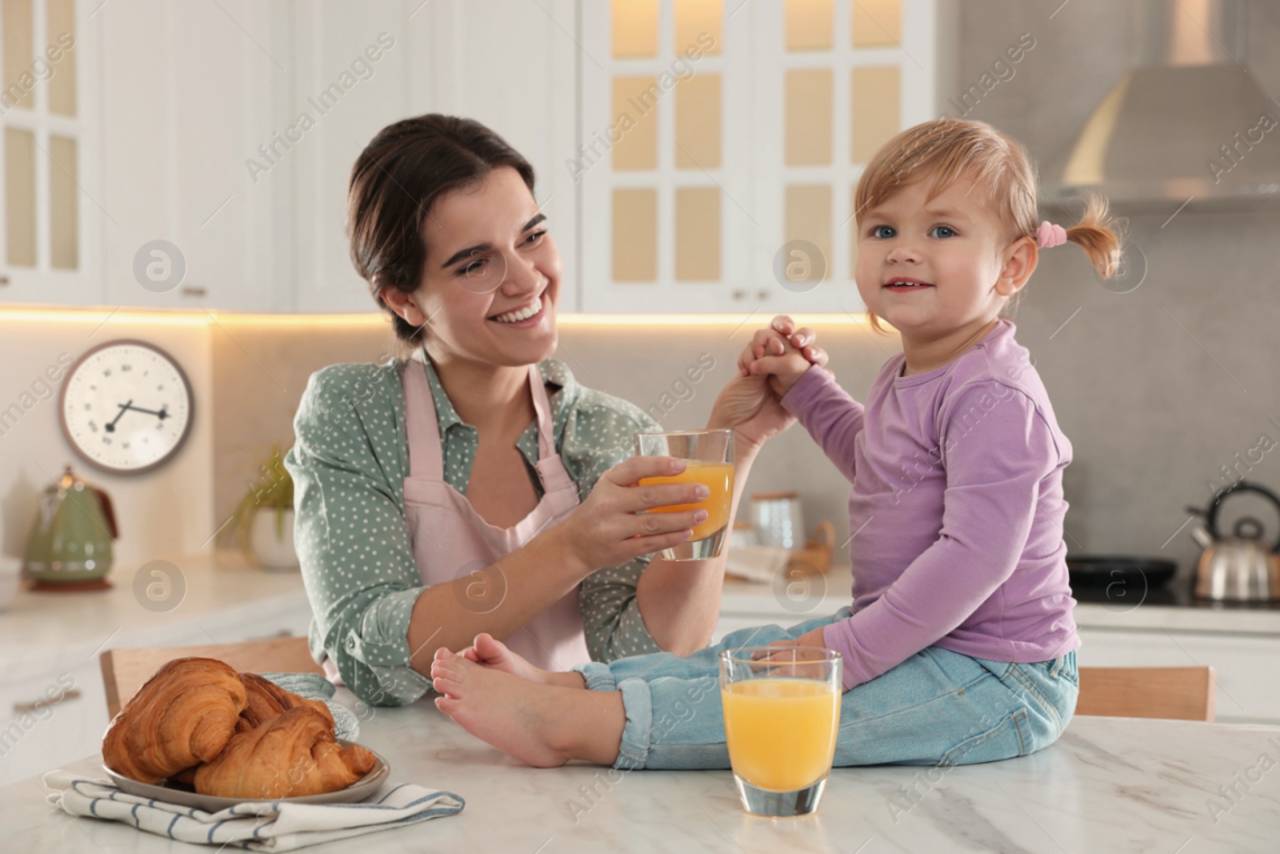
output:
7.17
